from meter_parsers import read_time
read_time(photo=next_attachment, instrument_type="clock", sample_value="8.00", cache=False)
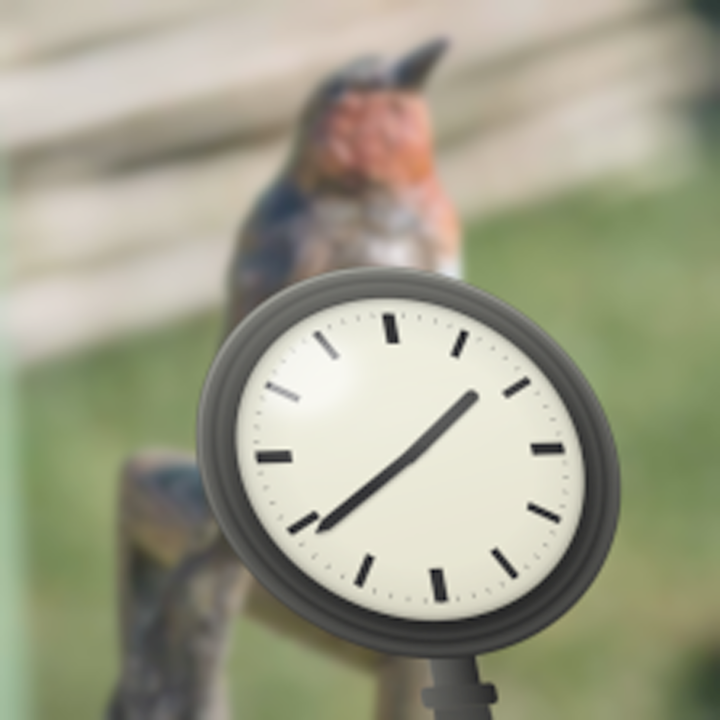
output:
1.39
